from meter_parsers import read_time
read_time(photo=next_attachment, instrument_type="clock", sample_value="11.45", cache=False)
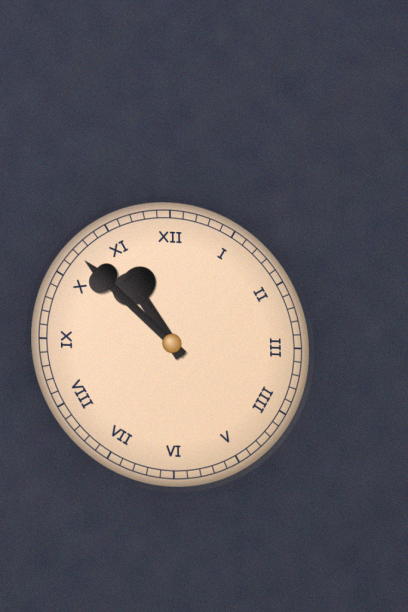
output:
10.52
